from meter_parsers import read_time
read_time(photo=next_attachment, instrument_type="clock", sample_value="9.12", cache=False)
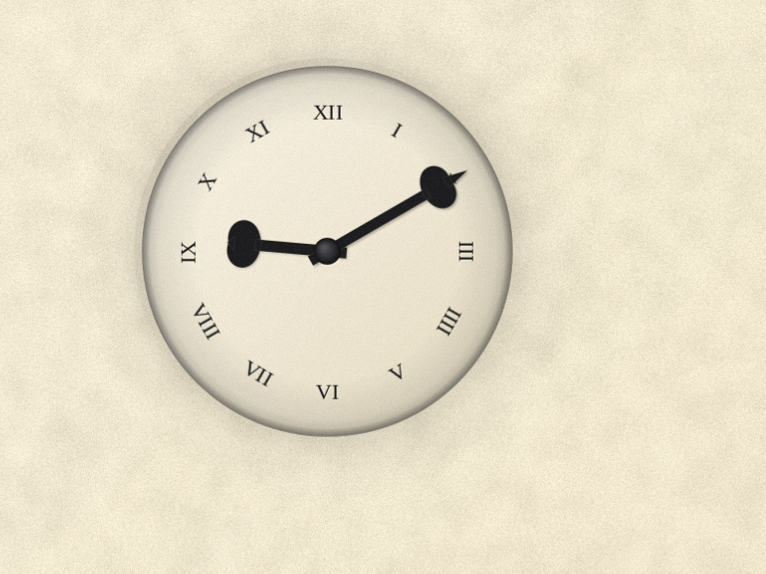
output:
9.10
